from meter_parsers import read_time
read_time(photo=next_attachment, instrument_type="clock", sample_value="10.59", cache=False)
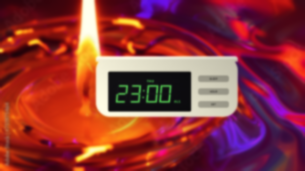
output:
23.00
